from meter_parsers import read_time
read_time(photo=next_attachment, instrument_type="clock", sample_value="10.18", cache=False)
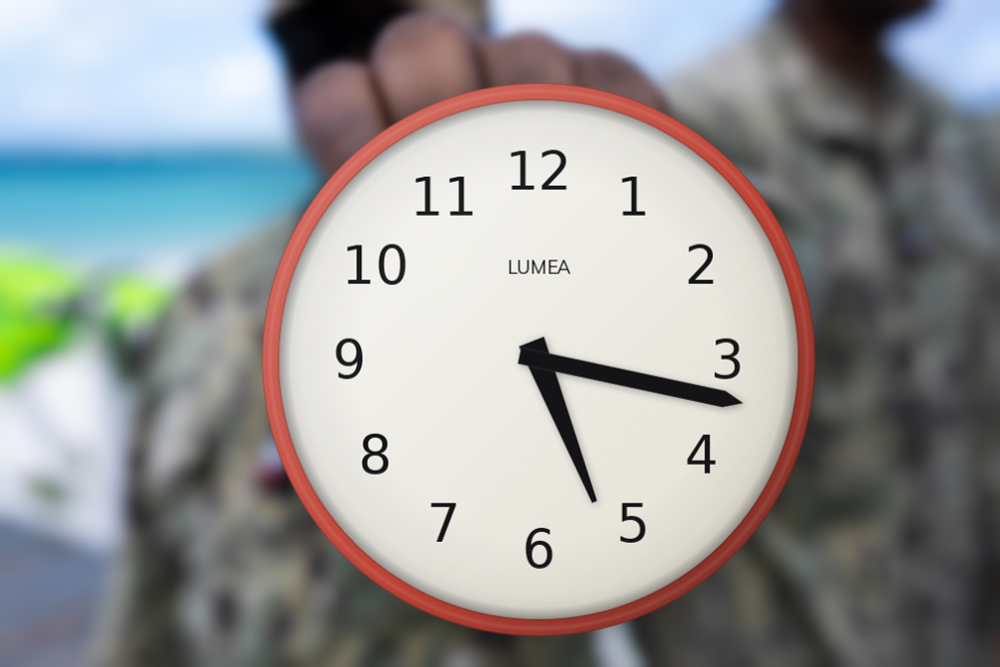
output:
5.17
